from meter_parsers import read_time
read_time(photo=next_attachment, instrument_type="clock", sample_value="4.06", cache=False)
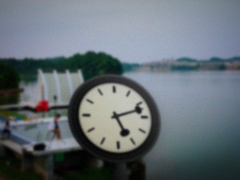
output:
5.12
